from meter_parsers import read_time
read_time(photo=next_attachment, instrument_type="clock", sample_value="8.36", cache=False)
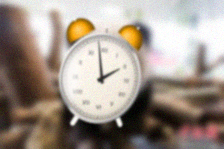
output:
1.58
